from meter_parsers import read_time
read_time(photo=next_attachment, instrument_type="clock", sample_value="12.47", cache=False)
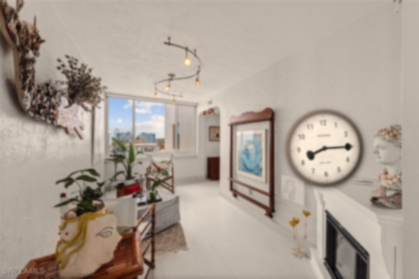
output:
8.15
